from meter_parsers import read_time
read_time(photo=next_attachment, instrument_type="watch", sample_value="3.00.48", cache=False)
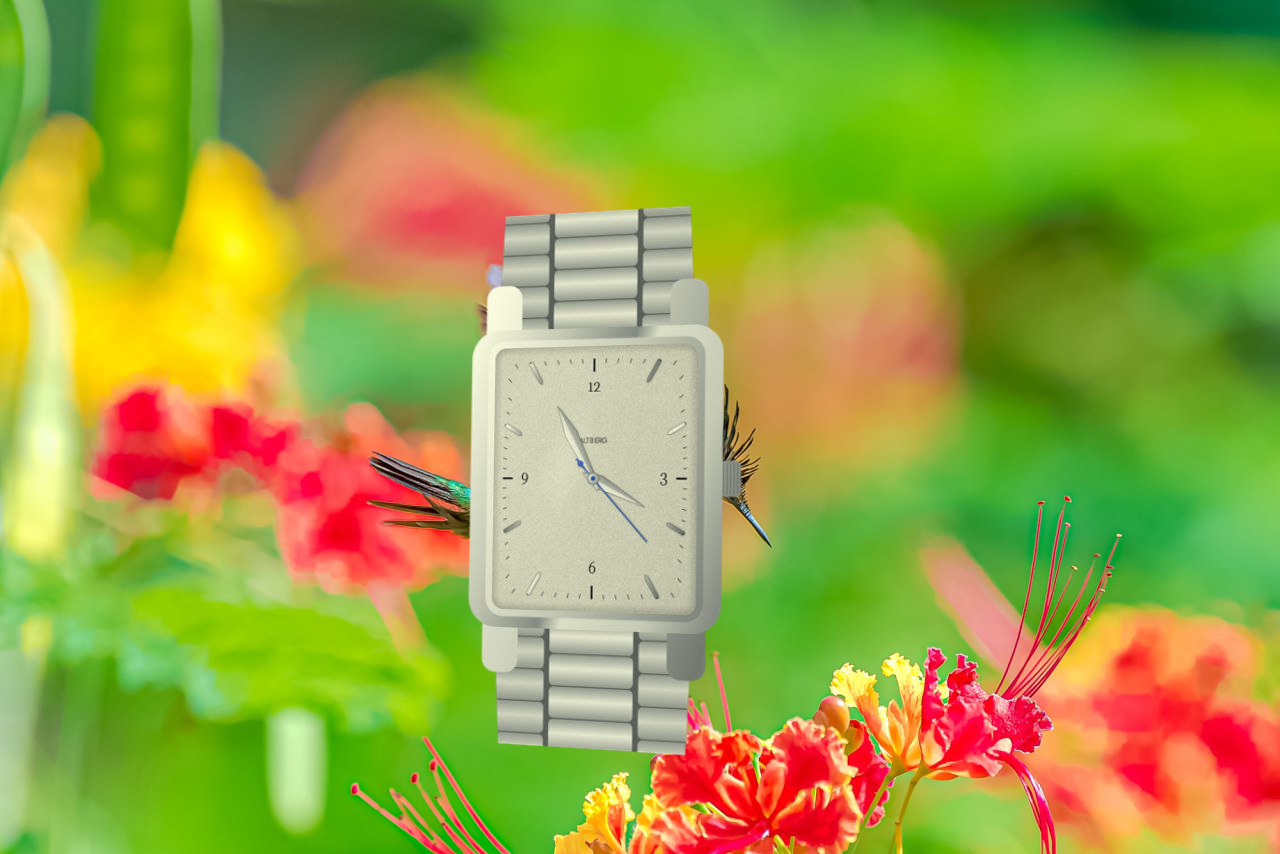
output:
3.55.23
